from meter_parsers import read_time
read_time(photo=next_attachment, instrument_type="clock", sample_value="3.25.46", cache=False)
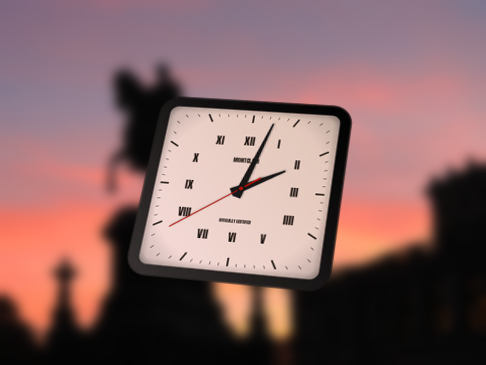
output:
2.02.39
